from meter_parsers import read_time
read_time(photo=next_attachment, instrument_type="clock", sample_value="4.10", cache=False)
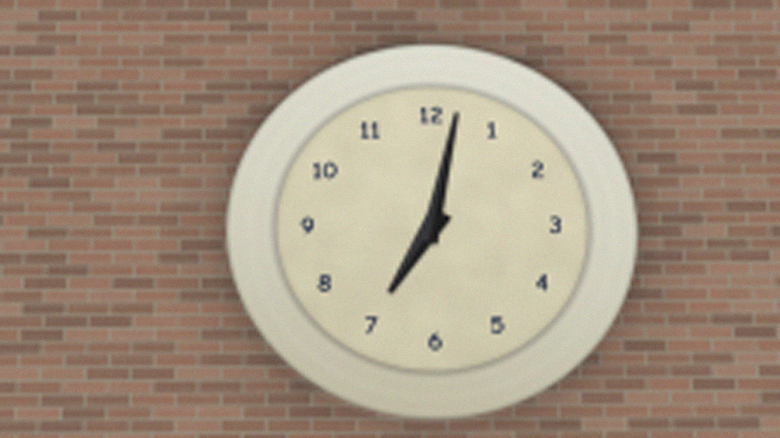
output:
7.02
